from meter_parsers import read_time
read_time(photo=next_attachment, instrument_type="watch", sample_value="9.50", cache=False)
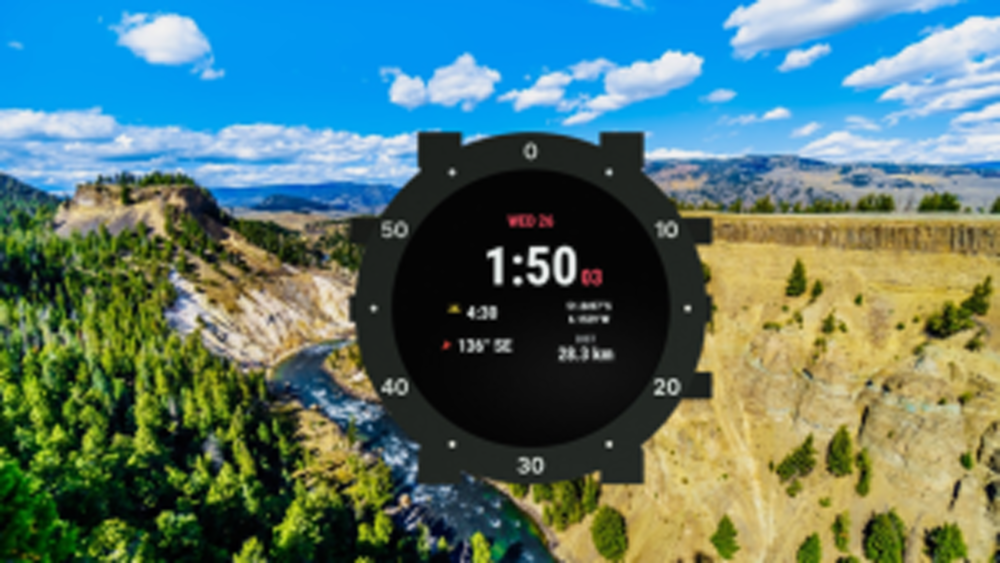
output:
1.50
